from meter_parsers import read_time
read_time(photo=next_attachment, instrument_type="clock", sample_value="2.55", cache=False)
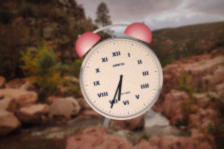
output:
6.35
